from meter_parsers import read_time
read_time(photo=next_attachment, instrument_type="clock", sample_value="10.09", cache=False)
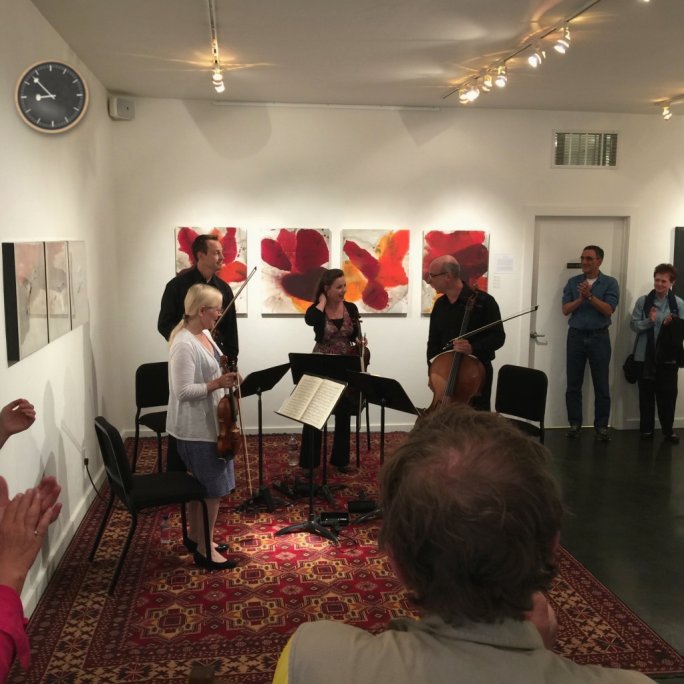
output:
8.53
